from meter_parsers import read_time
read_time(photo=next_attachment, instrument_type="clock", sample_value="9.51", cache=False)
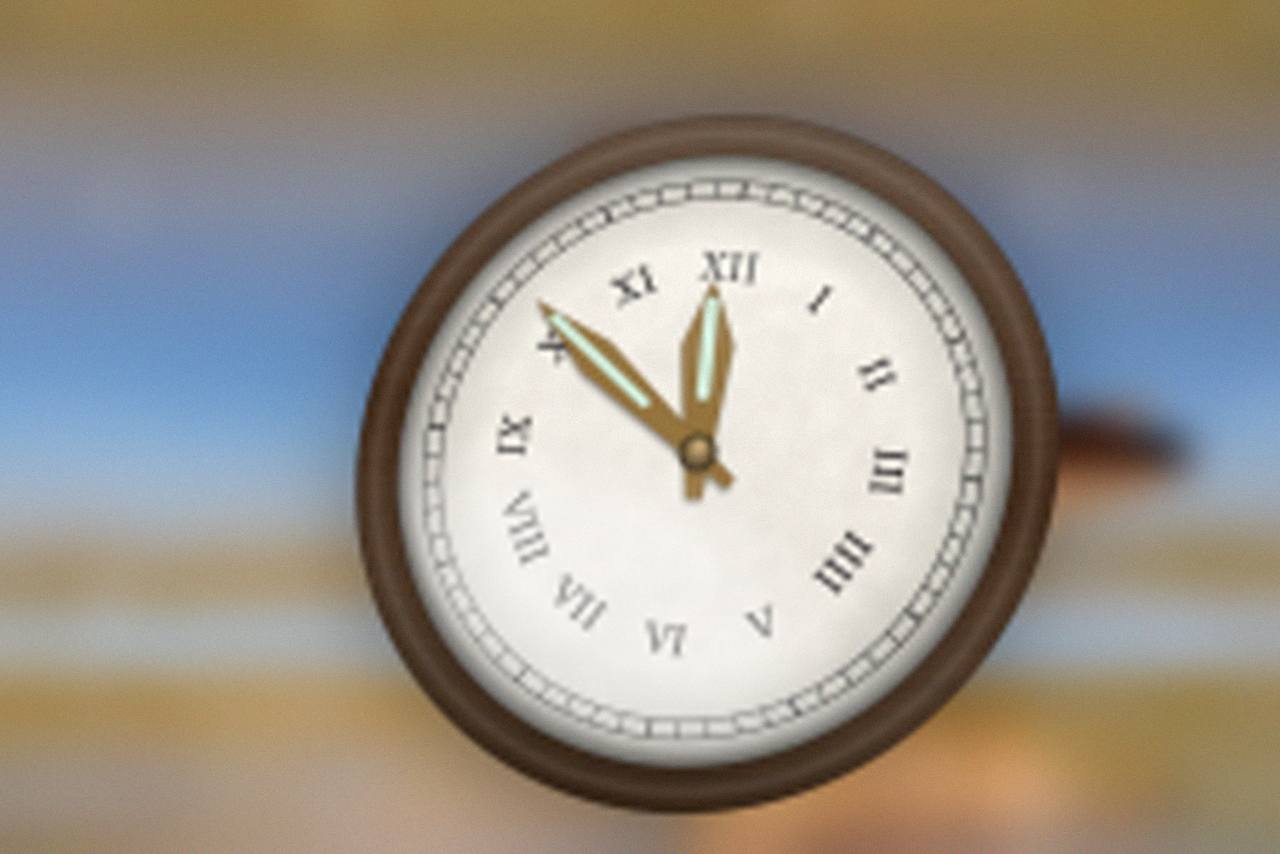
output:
11.51
